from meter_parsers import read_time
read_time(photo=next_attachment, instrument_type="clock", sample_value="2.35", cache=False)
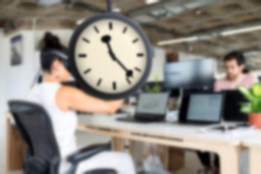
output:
11.23
